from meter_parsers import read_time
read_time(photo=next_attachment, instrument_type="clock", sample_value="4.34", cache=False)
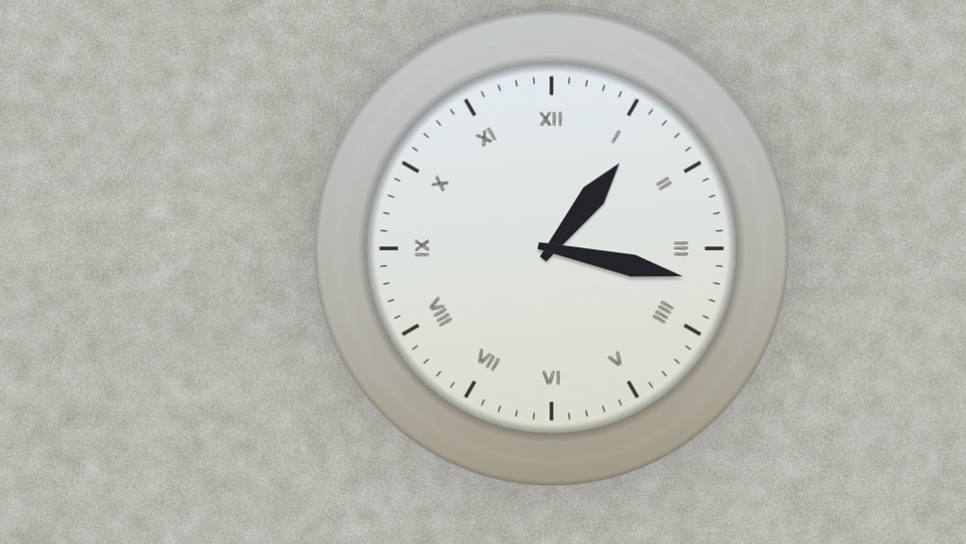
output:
1.17
